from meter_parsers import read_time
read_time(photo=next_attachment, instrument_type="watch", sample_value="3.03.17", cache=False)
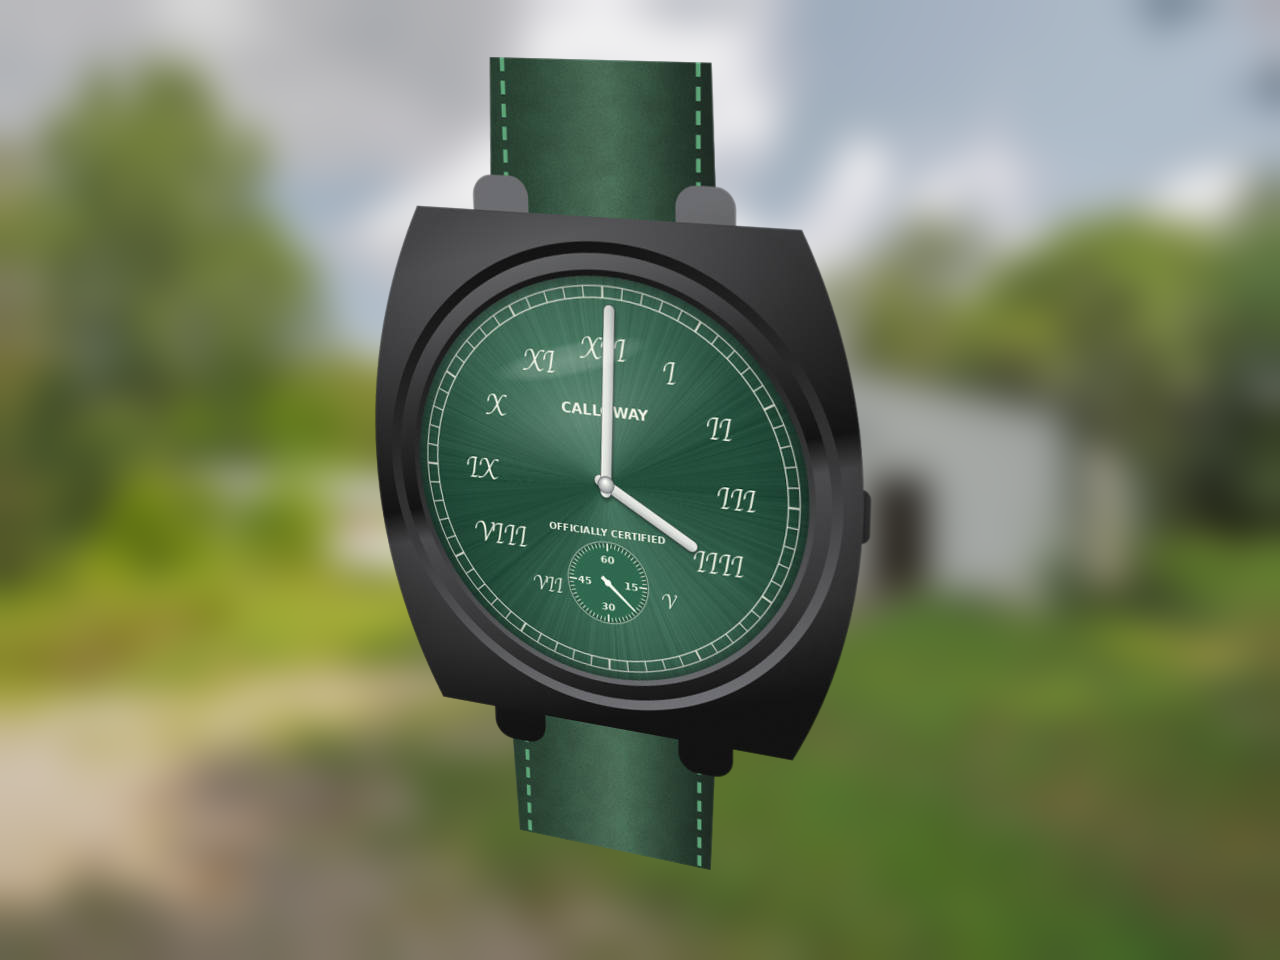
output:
4.00.22
